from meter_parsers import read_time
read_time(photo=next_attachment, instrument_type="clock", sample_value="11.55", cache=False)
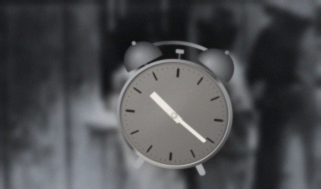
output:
10.21
